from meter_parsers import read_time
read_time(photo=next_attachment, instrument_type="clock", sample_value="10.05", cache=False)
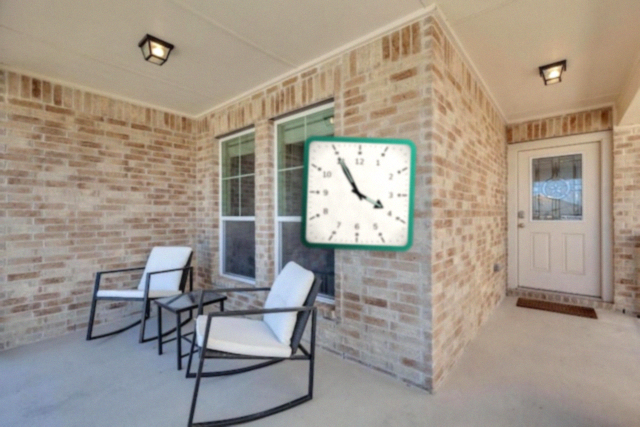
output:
3.55
